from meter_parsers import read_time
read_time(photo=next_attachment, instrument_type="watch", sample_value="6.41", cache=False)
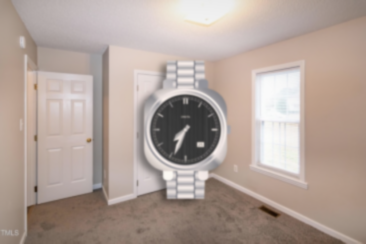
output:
7.34
